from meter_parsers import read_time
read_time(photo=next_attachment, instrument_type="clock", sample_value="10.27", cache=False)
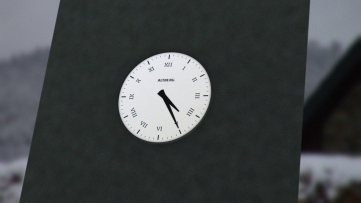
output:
4.25
